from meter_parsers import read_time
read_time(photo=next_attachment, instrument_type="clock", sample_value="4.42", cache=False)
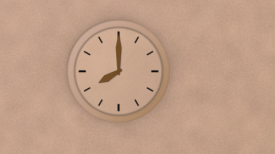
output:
8.00
